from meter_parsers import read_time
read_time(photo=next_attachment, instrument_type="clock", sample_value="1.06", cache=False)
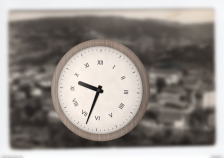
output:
9.33
